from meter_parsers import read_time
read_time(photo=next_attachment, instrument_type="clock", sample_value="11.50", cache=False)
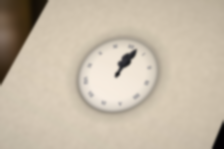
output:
12.02
